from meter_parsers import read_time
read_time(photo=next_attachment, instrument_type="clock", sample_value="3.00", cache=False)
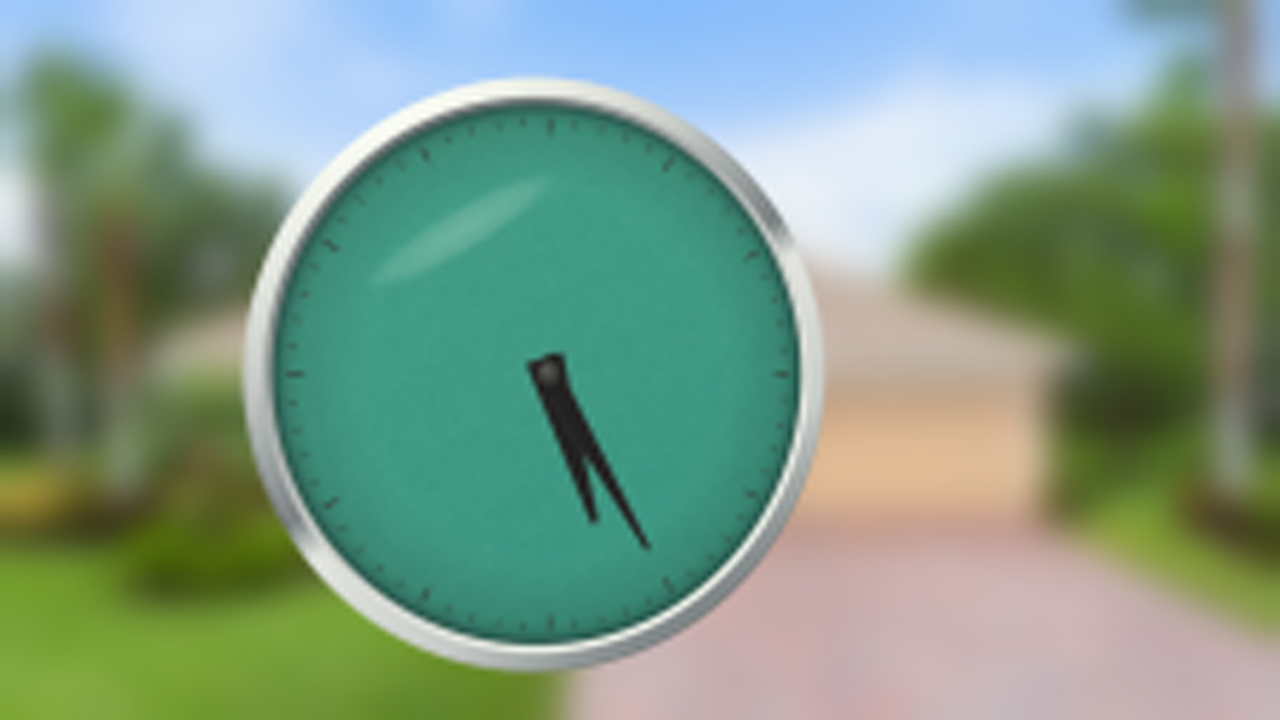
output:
5.25
